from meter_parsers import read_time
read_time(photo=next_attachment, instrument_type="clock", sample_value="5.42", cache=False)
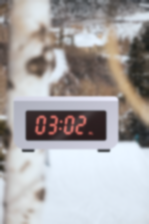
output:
3.02
